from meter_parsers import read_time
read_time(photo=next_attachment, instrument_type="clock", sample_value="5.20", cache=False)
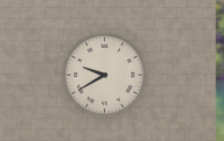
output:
9.40
